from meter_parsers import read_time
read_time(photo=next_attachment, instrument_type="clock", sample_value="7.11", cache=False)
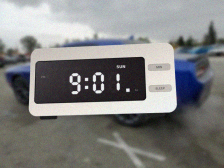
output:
9.01
